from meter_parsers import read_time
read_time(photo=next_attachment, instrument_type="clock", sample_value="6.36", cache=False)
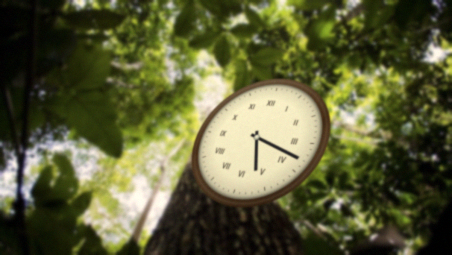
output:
5.18
